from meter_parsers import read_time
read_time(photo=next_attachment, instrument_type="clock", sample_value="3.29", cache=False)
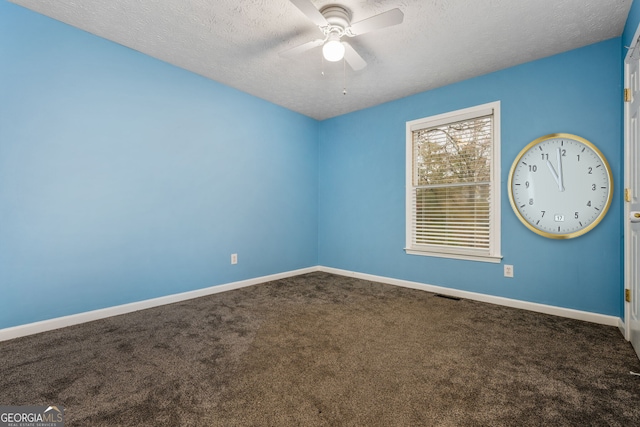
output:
10.59
